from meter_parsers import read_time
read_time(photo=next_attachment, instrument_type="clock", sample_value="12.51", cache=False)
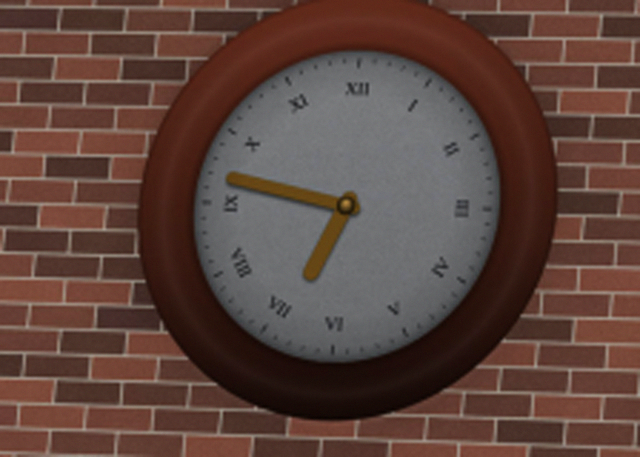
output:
6.47
